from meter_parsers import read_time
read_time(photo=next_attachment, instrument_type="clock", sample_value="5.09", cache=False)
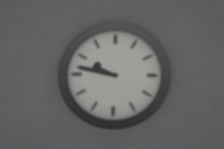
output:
9.47
